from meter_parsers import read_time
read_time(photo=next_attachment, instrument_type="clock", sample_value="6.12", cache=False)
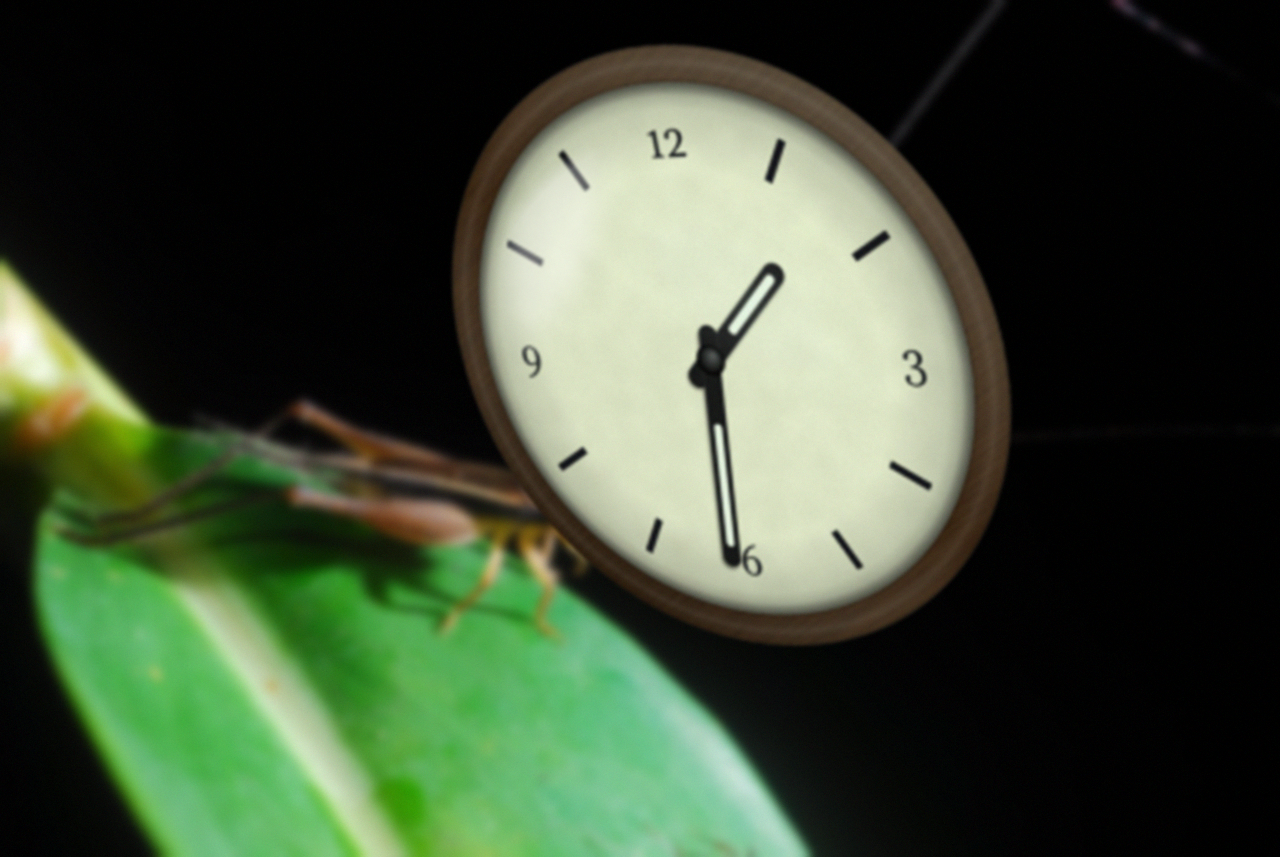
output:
1.31
